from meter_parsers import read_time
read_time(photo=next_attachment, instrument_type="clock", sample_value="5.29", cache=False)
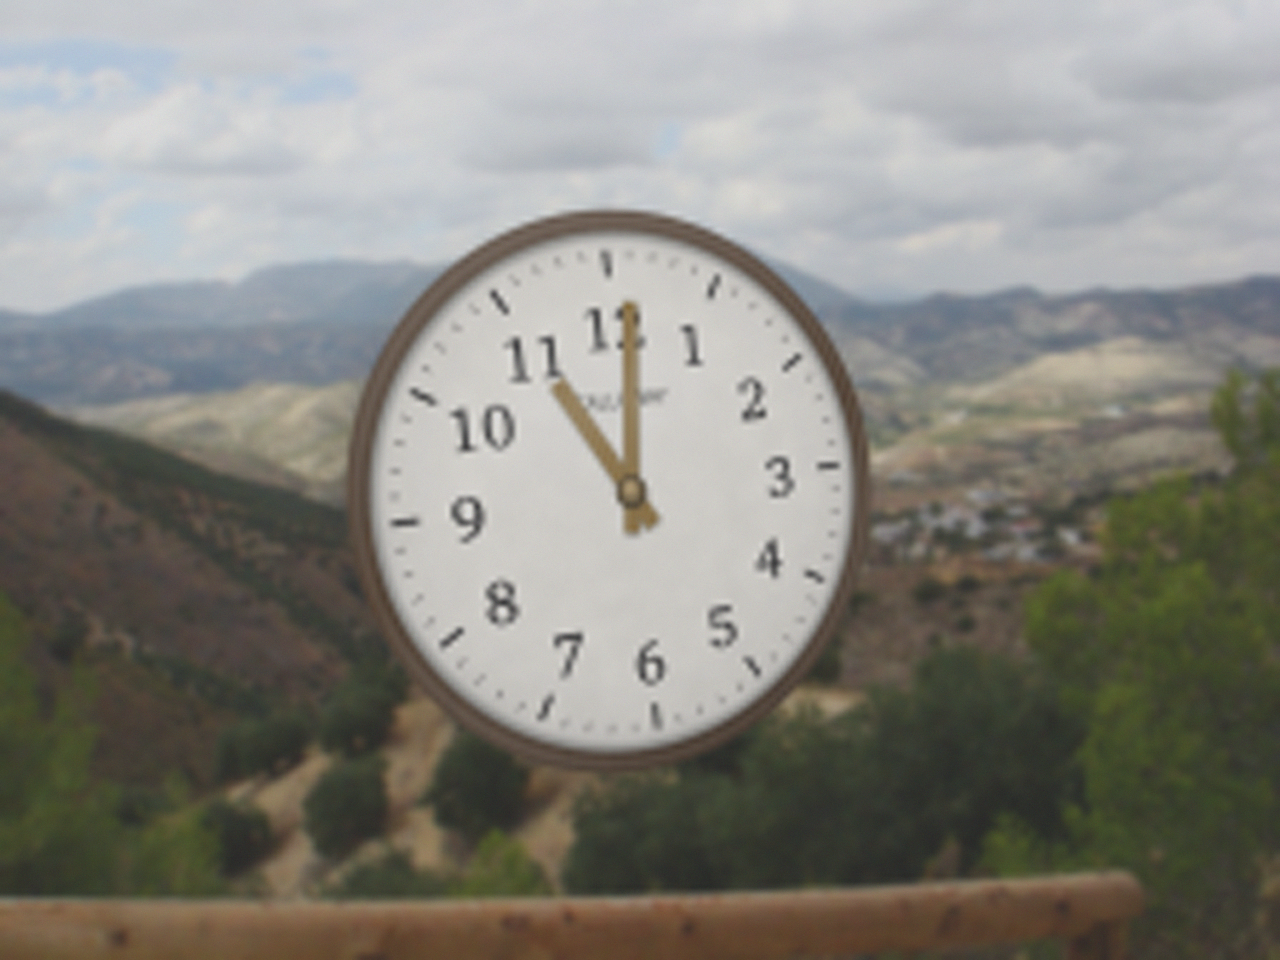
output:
11.01
